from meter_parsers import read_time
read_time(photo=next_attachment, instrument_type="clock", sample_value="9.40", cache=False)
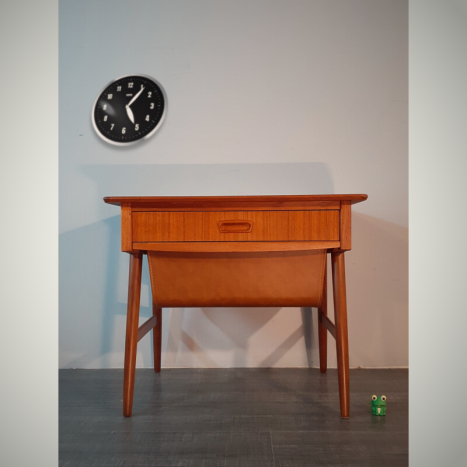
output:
5.06
